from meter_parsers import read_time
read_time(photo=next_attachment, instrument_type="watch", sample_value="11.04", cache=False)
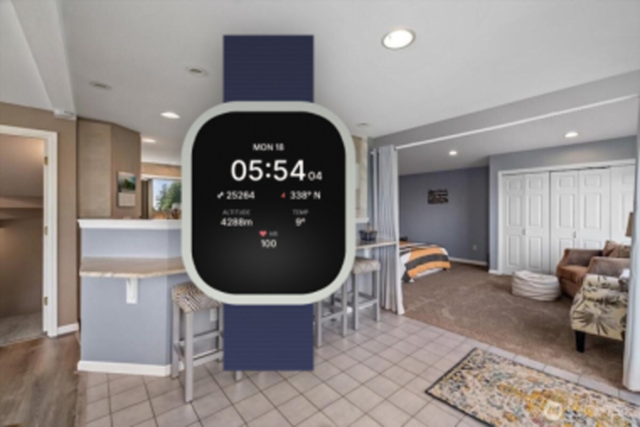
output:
5.54
